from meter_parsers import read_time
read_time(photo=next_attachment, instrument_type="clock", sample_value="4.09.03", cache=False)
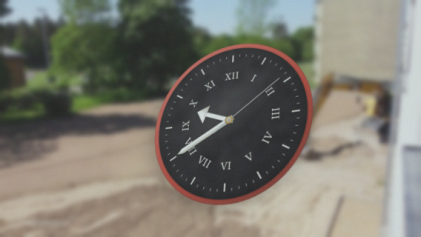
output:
9.40.09
